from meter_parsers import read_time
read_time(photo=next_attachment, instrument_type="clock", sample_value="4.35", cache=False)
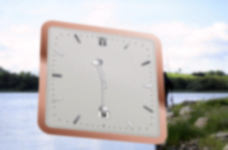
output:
11.30
